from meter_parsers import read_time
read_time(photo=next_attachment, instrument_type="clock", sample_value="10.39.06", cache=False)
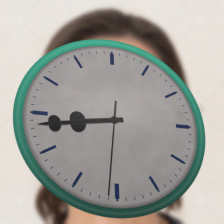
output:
8.43.31
